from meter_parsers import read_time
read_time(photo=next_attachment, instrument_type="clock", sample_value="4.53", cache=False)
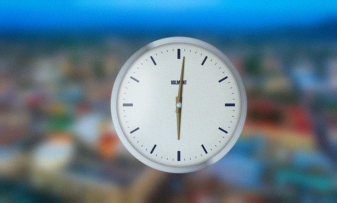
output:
6.01
